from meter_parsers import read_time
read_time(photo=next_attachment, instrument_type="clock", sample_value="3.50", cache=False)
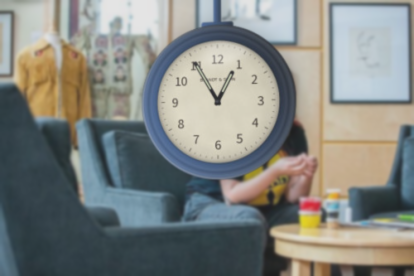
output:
12.55
